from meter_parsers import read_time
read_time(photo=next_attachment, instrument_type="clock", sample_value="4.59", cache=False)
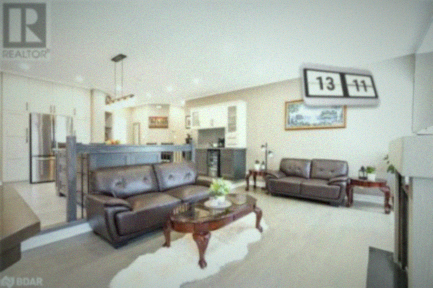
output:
13.11
